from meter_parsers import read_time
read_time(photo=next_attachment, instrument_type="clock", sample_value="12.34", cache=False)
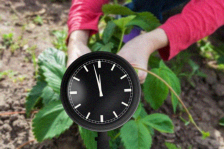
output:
11.58
